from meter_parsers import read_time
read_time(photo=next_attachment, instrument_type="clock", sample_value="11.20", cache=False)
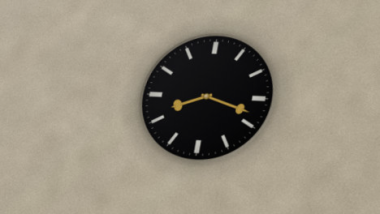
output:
8.18
